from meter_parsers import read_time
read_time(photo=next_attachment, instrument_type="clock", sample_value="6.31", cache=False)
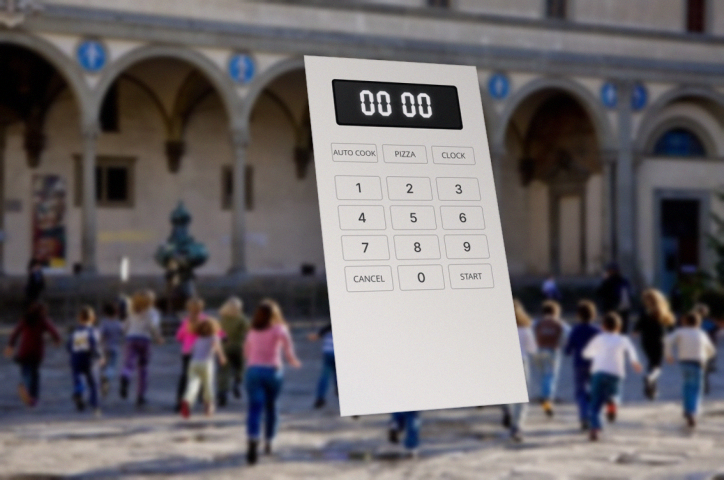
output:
0.00
